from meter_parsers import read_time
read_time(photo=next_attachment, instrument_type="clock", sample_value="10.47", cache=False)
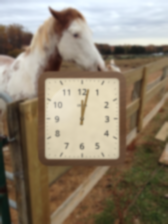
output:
12.02
